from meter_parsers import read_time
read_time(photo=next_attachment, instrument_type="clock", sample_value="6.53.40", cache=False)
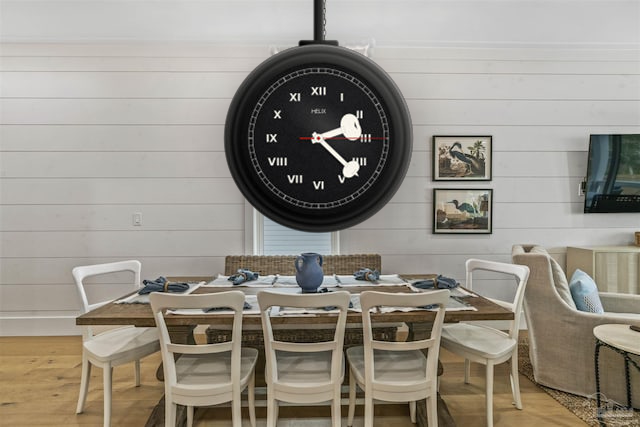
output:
2.22.15
